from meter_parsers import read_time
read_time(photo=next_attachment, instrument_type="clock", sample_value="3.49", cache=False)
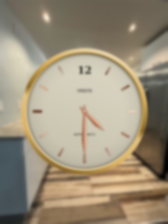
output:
4.30
